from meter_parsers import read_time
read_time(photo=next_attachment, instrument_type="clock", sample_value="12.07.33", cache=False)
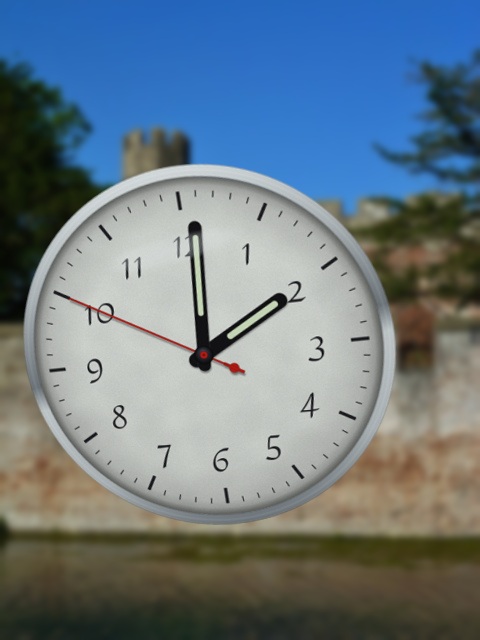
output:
2.00.50
